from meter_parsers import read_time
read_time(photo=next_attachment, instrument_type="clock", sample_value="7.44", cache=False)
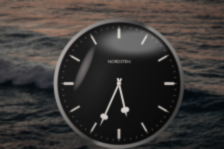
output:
5.34
